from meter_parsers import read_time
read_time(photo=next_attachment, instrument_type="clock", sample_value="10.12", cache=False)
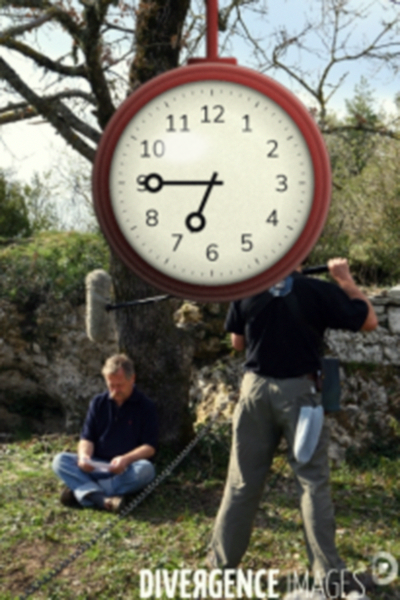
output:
6.45
